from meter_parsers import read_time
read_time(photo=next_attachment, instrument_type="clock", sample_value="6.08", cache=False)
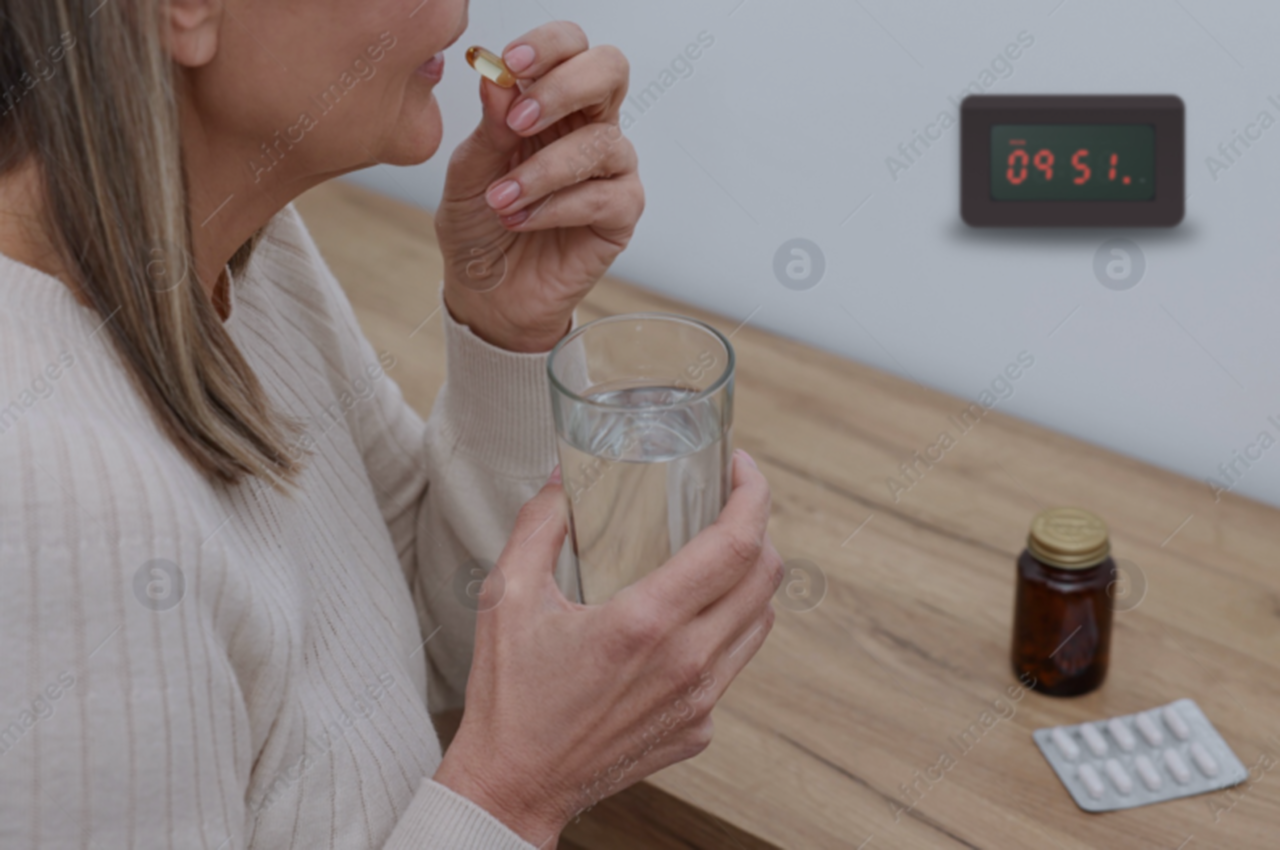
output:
9.51
